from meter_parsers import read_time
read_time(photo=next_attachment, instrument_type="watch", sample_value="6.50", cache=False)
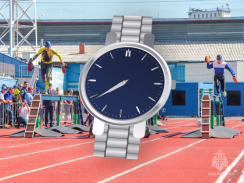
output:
7.39
